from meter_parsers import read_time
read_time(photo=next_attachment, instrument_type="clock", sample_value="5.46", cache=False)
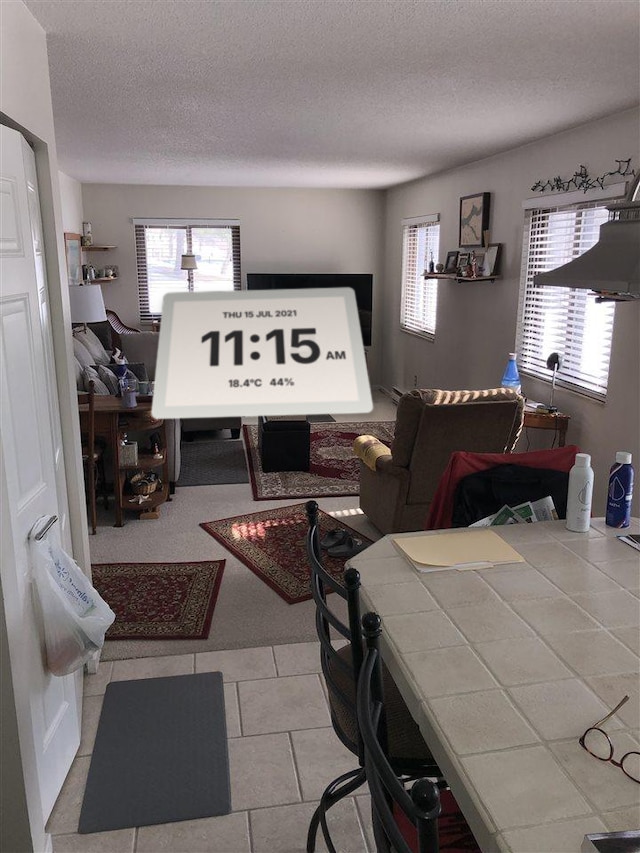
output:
11.15
